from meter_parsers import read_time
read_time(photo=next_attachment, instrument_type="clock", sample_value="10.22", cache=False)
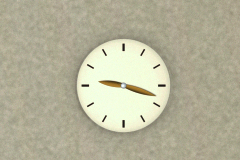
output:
9.18
